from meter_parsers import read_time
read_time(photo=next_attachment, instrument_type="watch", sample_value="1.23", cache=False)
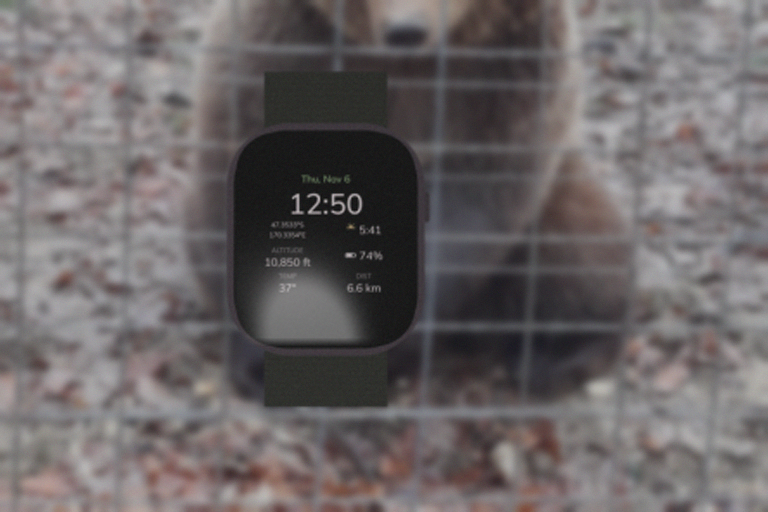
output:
12.50
